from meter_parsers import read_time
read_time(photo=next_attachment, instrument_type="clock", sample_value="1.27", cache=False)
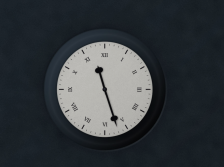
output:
11.27
